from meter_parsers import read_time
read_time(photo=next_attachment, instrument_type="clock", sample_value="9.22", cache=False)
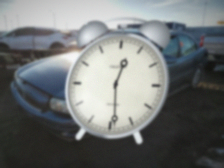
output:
12.29
